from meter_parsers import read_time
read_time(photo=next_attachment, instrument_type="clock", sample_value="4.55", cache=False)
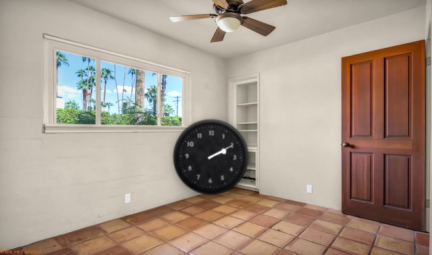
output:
2.10
